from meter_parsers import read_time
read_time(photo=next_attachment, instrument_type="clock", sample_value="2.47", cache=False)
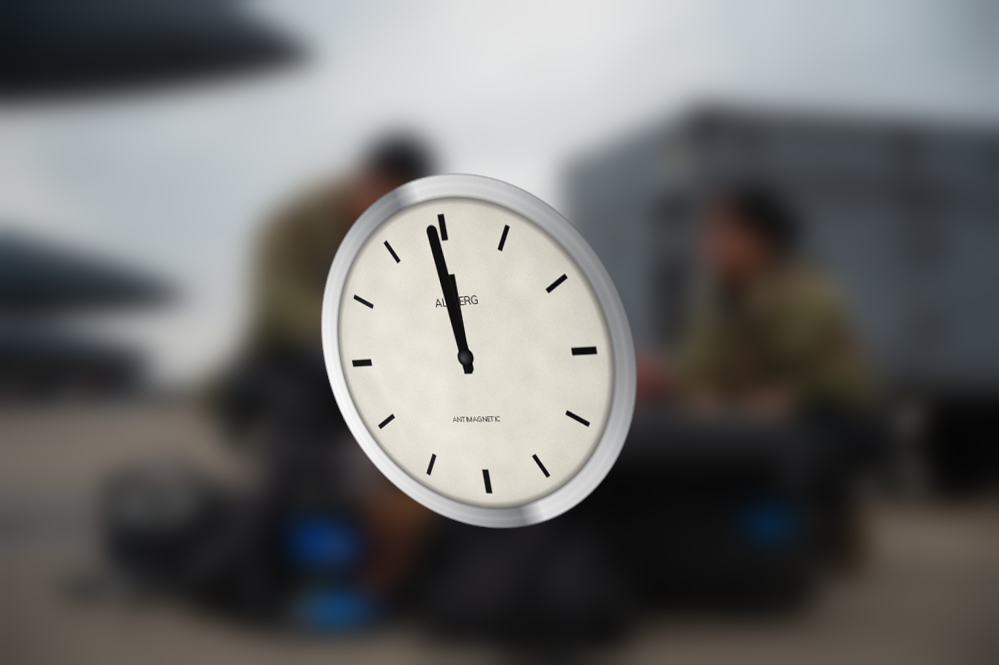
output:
11.59
